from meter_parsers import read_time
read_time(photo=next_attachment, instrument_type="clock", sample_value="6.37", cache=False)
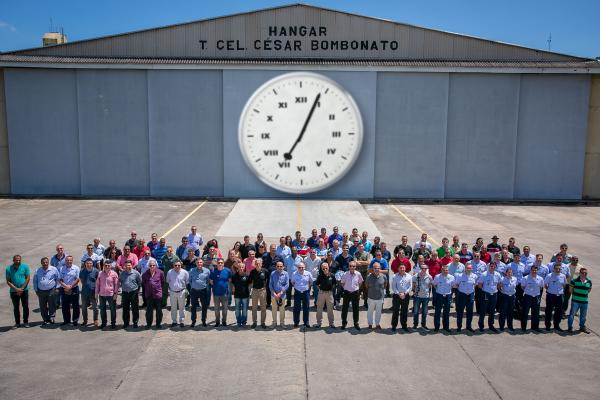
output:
7.04
